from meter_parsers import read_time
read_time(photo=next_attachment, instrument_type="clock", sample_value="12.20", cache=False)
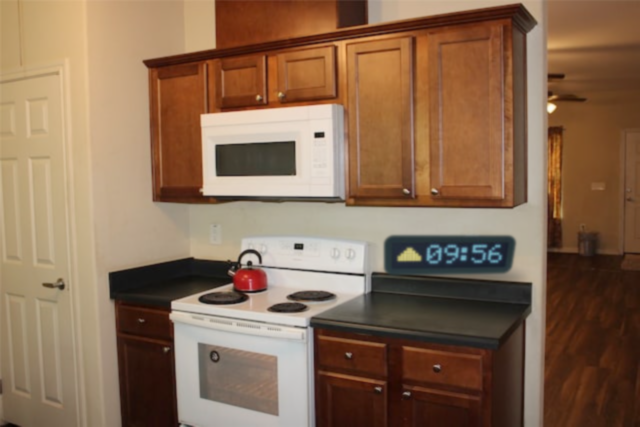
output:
9.56
